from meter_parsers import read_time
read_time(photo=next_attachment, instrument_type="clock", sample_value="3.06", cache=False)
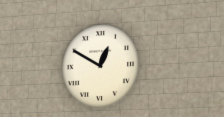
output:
12.50
